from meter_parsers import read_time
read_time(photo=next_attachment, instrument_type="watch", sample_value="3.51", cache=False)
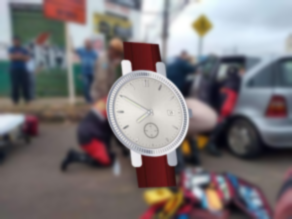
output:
7.50
